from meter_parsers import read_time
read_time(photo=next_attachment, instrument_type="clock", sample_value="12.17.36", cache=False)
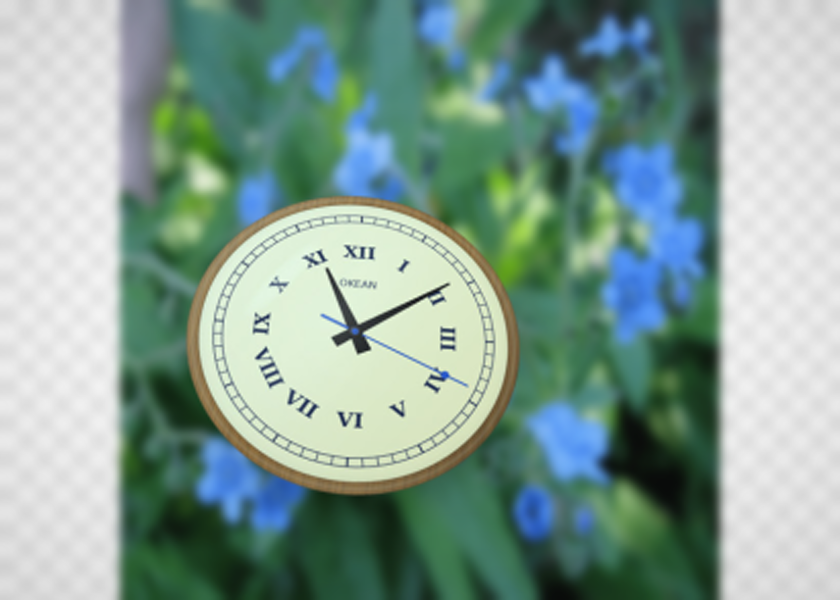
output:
11.09.19
